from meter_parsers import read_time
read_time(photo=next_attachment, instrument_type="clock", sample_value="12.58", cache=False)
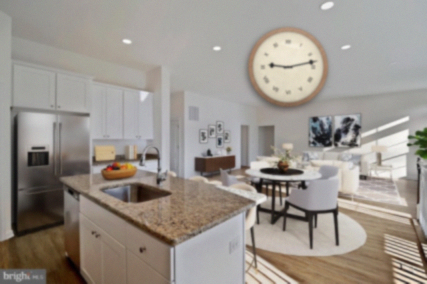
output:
9.13
